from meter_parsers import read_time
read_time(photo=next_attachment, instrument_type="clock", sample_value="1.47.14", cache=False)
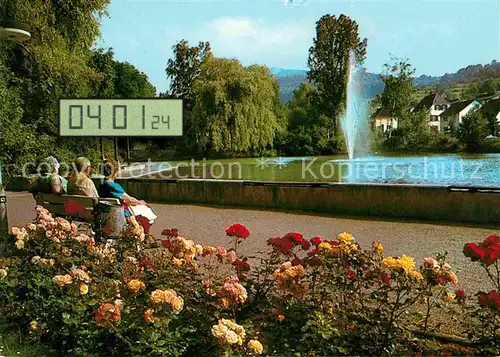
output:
4.01.24
